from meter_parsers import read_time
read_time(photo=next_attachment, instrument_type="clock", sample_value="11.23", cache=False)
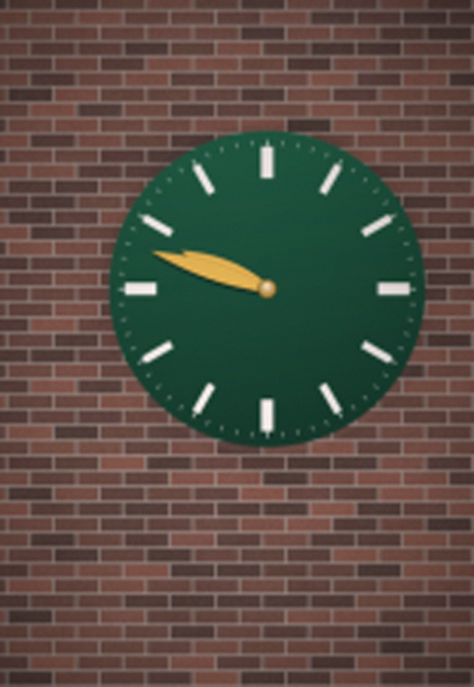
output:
9.48
